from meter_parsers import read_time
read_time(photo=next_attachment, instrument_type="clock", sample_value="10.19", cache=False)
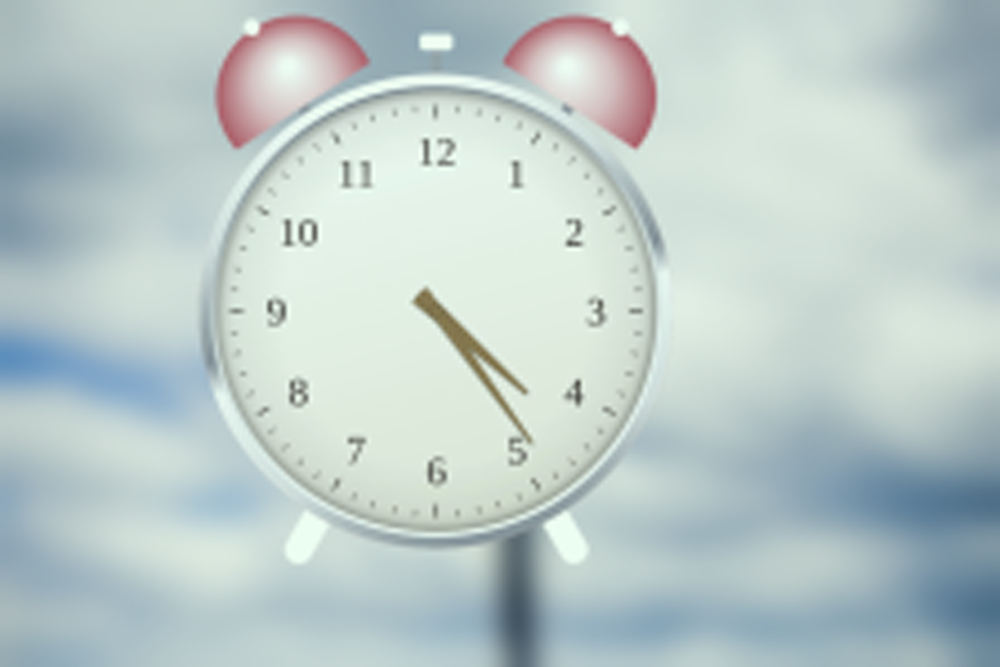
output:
4.24
